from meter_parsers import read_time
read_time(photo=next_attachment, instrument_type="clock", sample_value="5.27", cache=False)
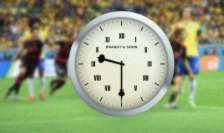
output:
9.30
